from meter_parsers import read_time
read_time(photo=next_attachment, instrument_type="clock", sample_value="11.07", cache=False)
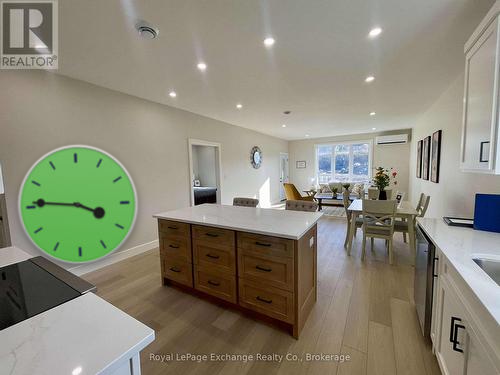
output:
3.46
